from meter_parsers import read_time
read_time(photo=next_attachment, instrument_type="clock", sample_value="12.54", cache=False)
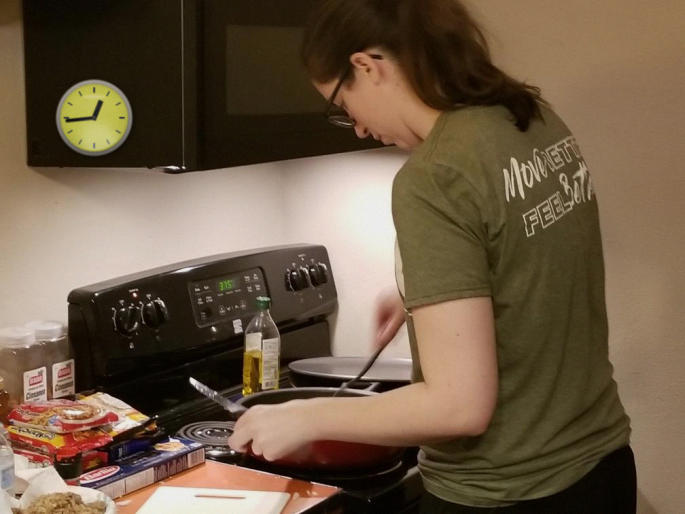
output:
12.44
